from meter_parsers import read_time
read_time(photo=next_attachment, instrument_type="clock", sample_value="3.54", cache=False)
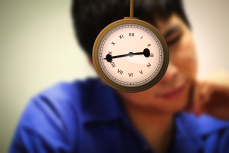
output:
2.43
